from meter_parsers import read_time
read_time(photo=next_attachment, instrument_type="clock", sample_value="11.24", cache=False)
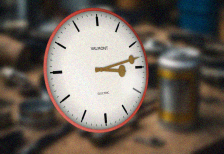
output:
3.13
